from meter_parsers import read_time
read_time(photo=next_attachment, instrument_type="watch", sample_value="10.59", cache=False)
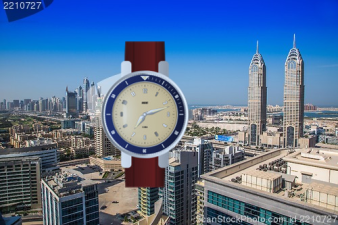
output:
7.12
